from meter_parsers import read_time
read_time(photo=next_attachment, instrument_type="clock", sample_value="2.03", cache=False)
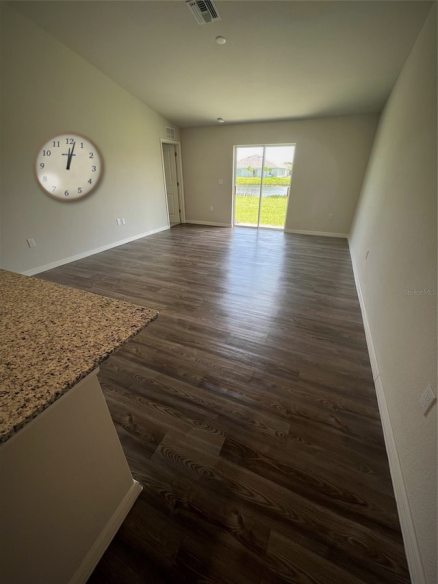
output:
12.02
